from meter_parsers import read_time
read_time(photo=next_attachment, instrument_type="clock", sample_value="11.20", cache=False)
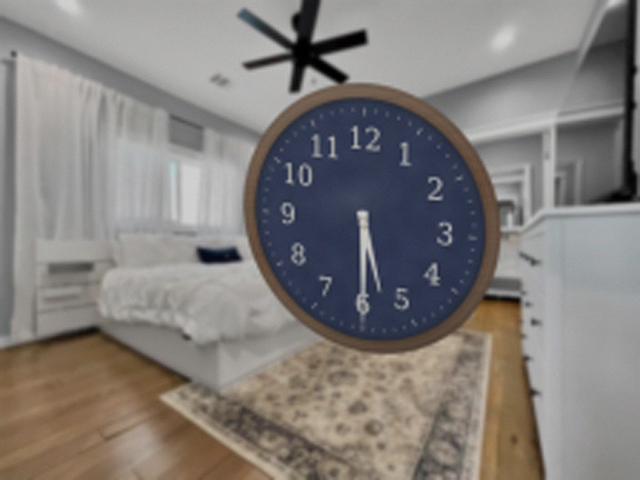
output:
5.30
